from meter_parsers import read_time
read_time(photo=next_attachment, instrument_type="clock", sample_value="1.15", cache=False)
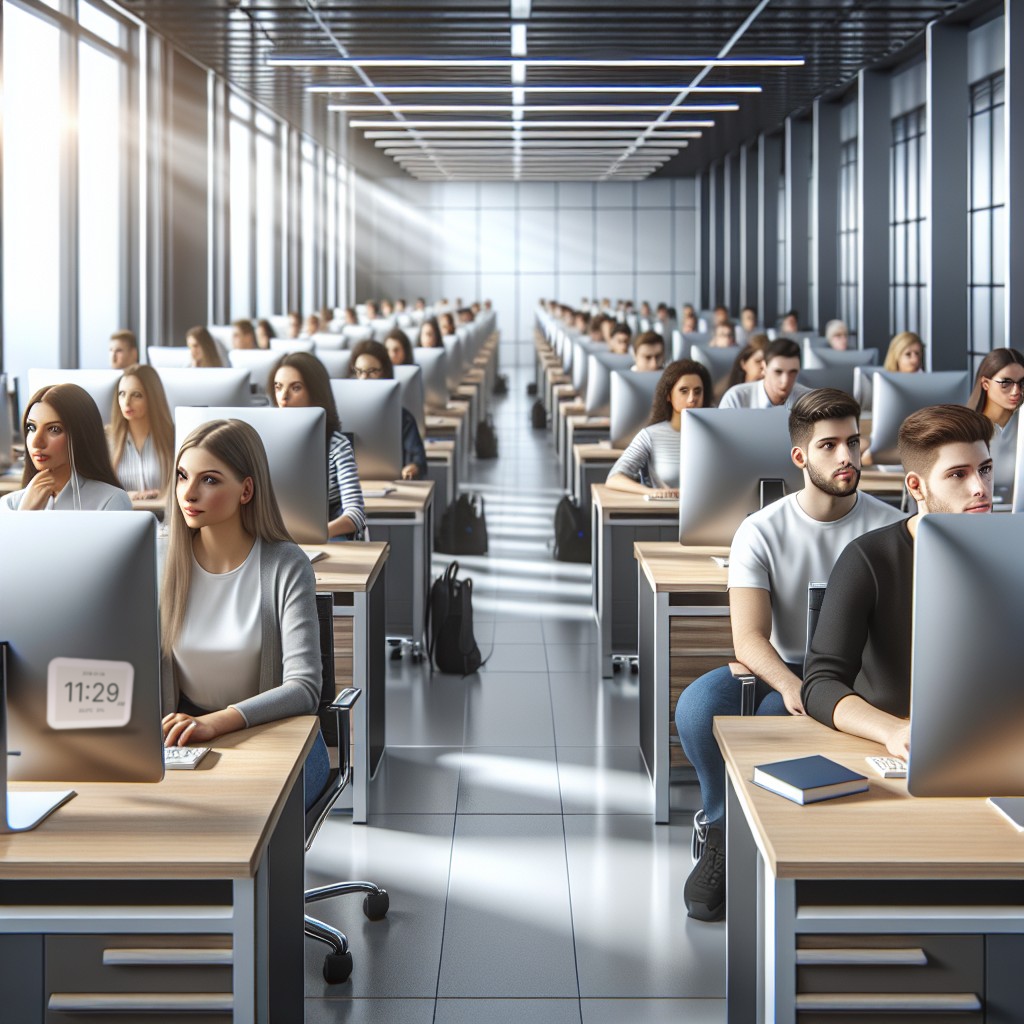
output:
11.29
